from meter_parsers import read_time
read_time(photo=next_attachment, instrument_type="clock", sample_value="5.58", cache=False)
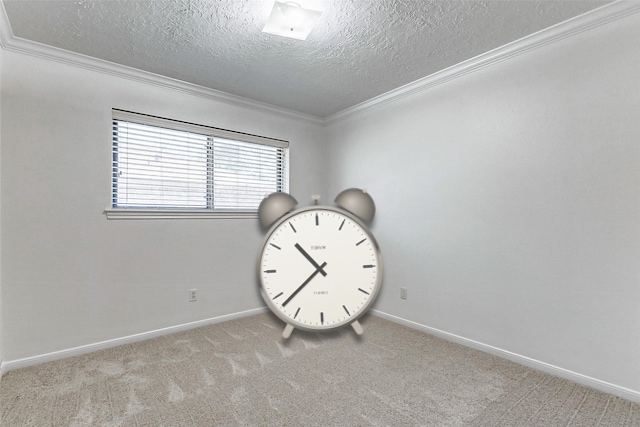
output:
10.38
